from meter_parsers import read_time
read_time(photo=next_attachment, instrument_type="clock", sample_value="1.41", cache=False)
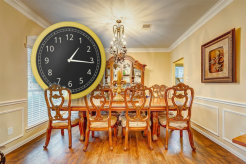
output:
1.16
